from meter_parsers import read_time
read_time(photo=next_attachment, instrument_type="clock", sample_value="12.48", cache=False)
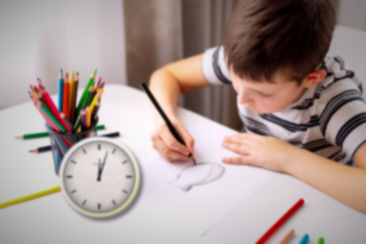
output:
12.03
